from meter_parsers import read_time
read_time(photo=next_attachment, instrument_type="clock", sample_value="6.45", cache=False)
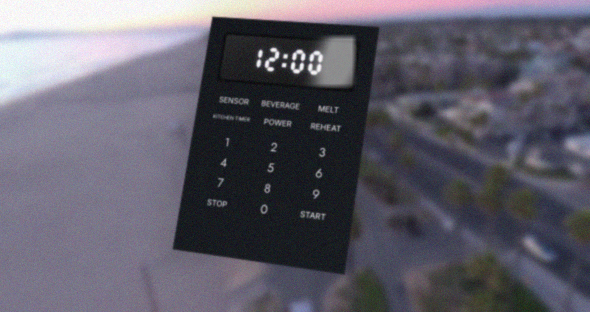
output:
12.00
